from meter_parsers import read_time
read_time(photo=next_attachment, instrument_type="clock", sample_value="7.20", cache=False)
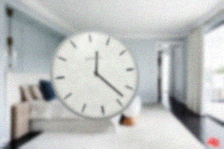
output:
12.23
